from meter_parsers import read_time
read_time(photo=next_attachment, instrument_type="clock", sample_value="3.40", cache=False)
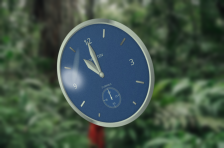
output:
11.00
